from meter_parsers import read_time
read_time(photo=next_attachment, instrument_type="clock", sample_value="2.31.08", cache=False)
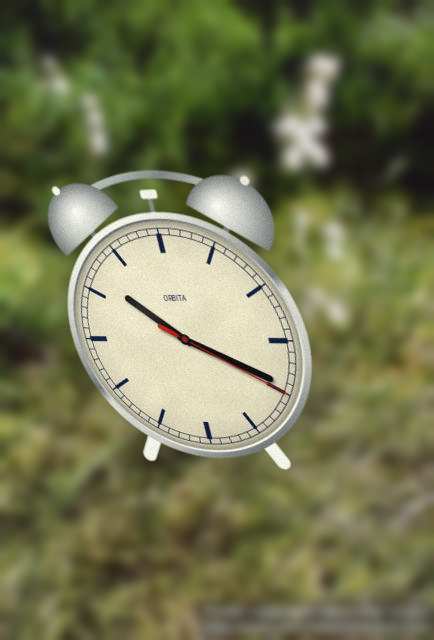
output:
10.19.20
